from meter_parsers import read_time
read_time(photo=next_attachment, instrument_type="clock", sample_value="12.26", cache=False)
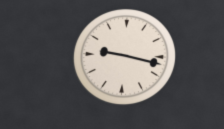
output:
9.17
